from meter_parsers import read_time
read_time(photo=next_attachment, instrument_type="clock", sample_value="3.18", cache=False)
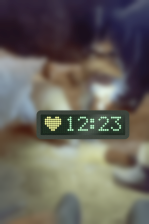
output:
12.23
